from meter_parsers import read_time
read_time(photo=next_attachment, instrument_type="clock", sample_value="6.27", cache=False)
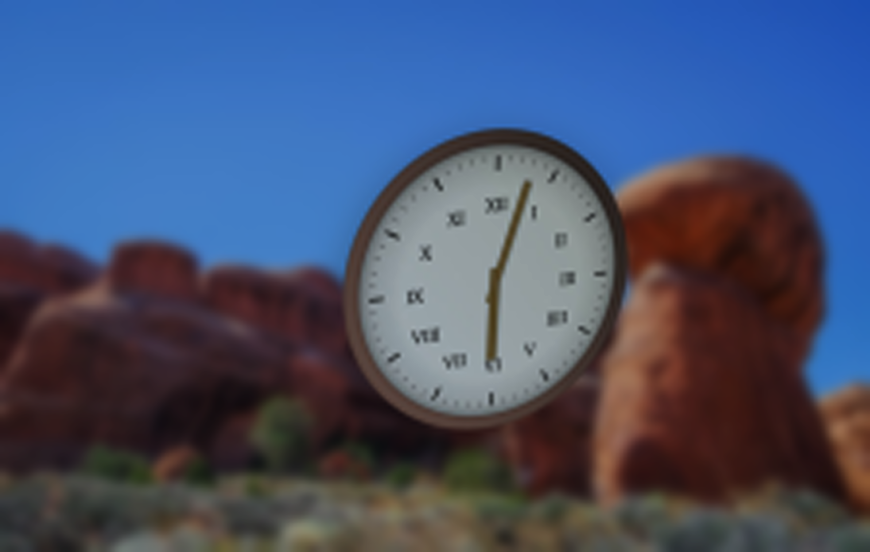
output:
6.03
